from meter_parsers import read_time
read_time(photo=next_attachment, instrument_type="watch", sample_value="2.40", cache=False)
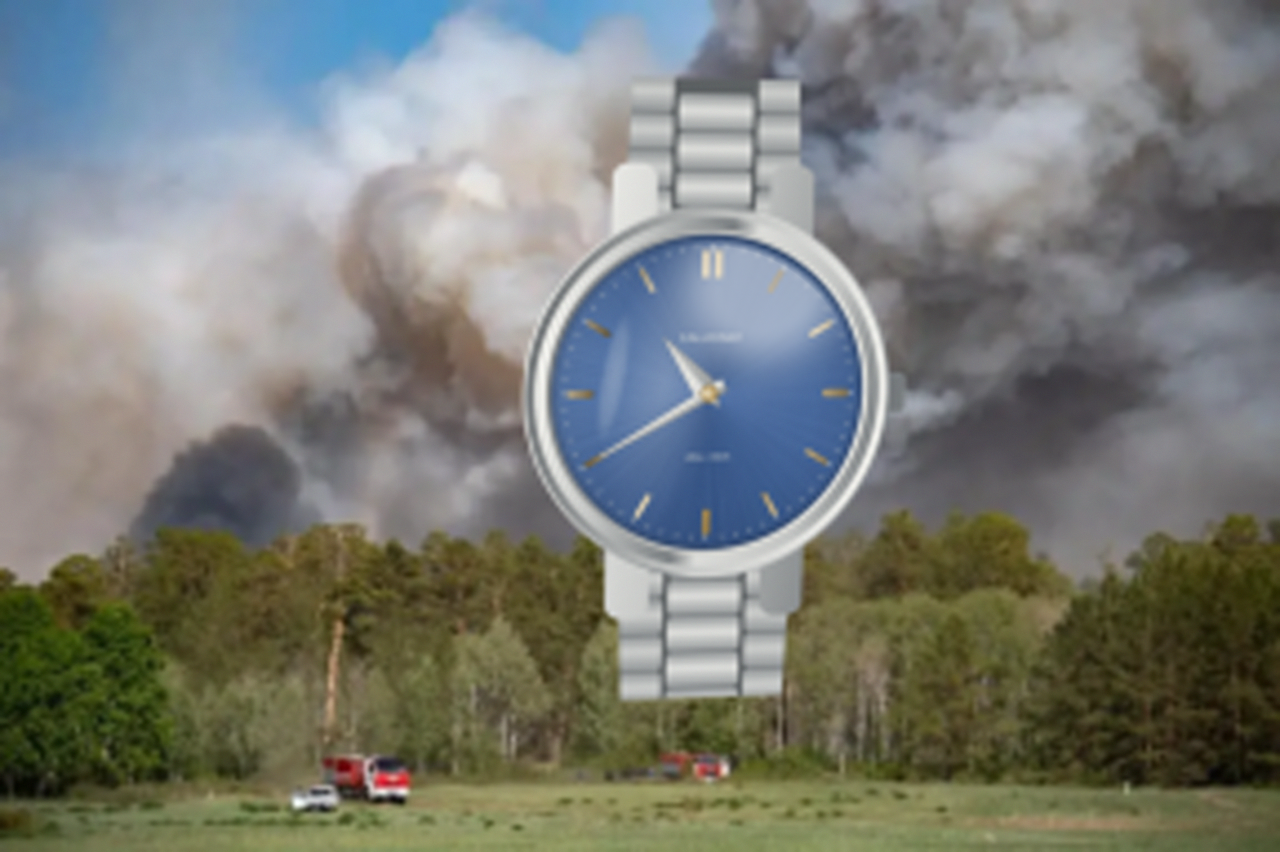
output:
10.40
